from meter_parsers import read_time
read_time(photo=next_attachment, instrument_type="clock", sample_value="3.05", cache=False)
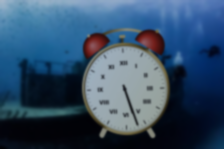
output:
5.27
